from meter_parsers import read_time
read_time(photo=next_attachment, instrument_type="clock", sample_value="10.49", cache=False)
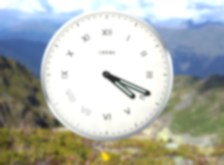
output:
4.19
